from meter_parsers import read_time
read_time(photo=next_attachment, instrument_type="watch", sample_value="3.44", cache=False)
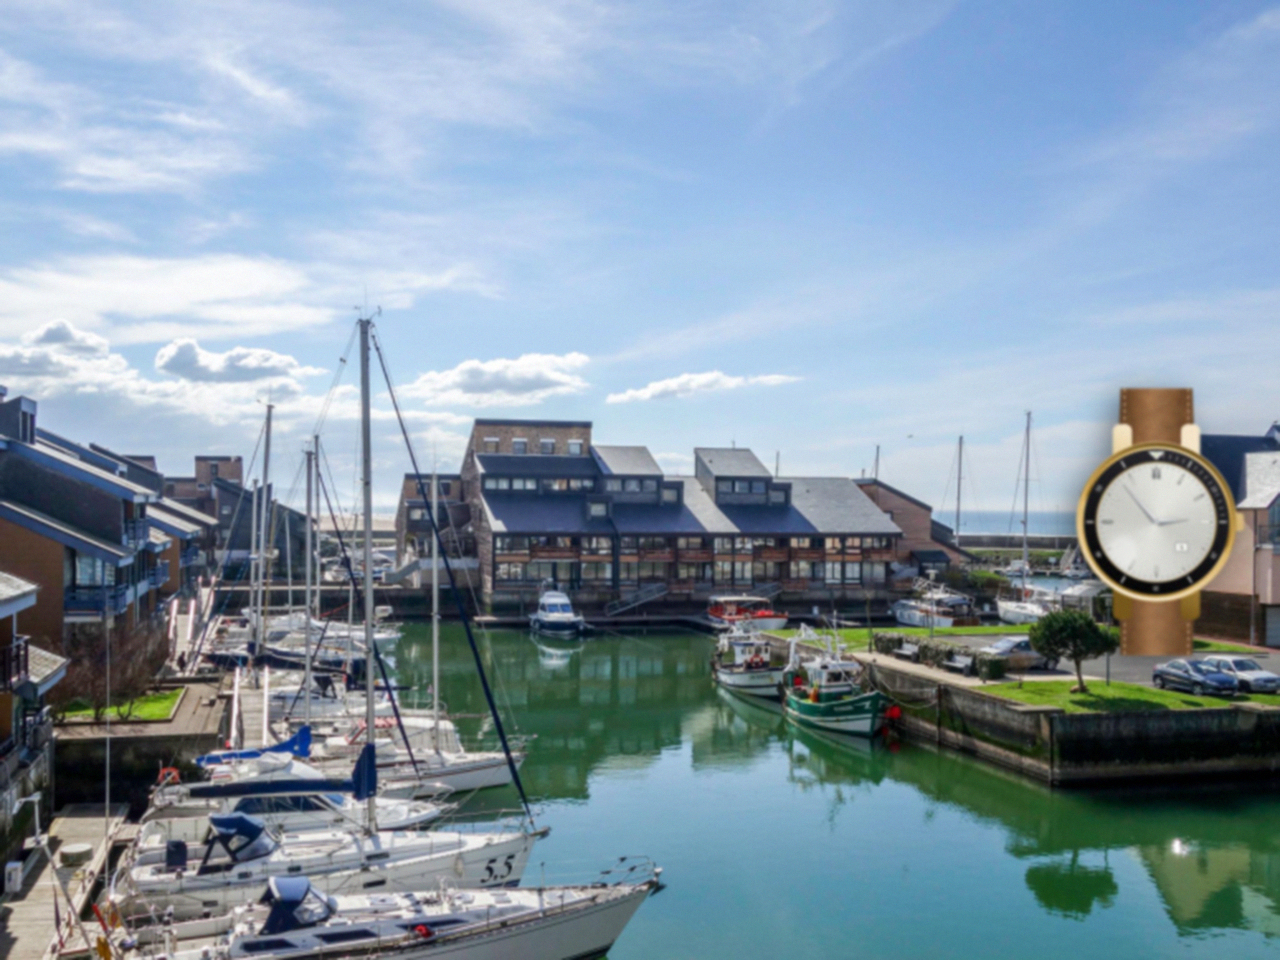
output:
2.53
